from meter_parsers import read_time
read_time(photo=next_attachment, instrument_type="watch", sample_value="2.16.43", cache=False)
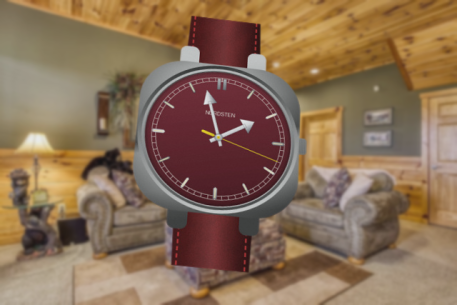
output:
1.57.18
